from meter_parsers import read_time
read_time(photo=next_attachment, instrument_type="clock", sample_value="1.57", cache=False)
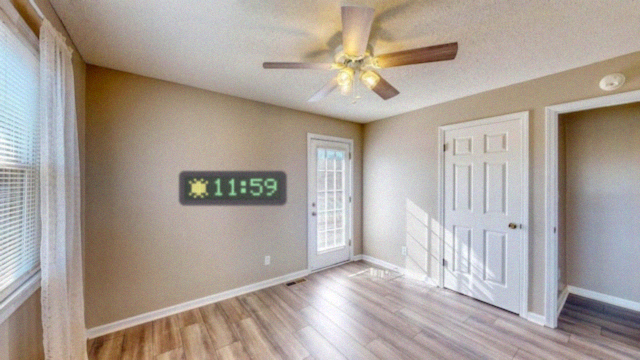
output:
11.59
